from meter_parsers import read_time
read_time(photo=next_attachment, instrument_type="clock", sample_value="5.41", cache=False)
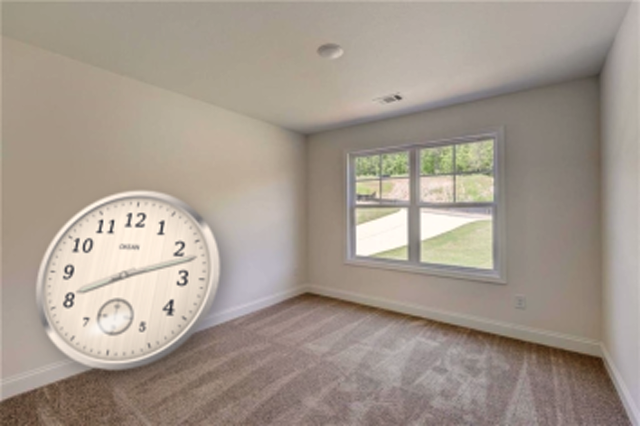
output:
8.12
